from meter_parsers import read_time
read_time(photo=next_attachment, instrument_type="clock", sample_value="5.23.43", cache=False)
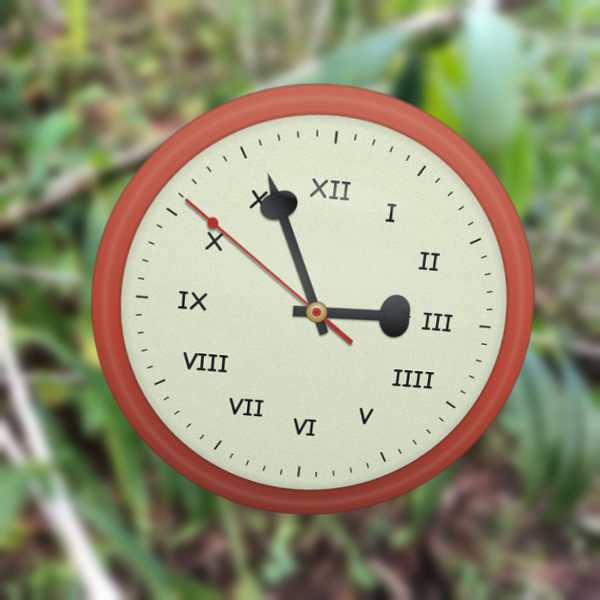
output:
2.55.51
